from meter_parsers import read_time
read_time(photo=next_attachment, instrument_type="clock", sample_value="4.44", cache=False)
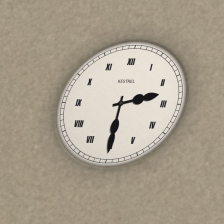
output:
2.30
